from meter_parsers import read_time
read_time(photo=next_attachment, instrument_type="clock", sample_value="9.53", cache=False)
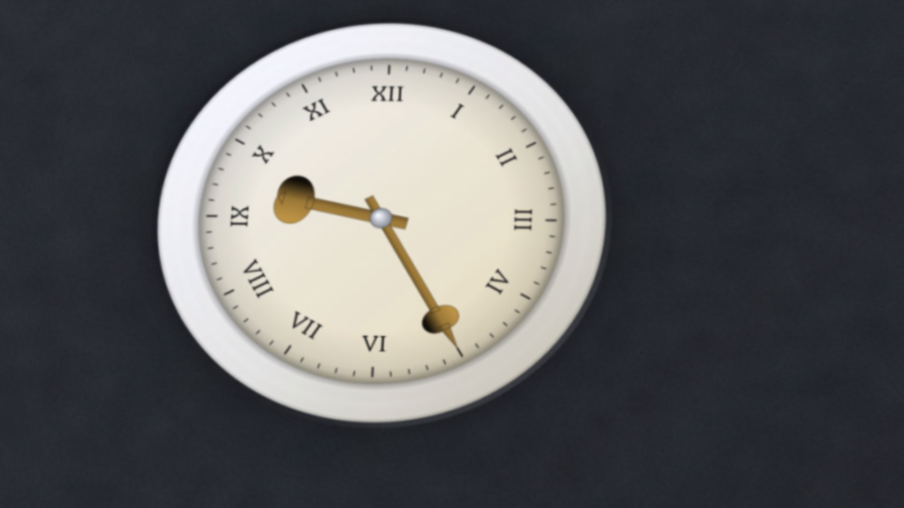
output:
9.25
